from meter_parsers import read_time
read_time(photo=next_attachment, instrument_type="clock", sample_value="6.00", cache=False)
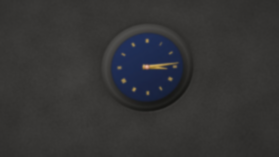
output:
3.14
